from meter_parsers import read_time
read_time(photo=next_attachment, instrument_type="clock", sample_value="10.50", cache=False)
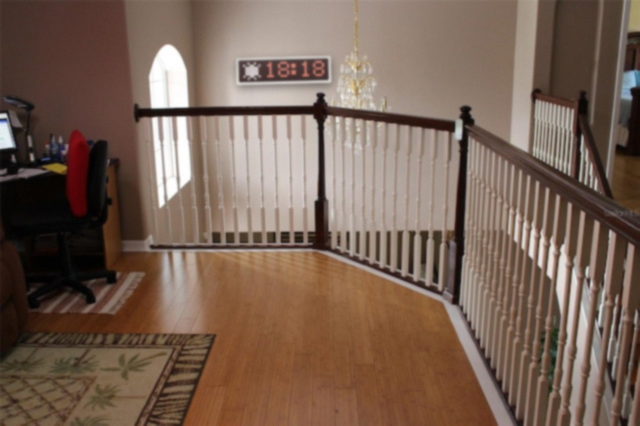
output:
18.18
